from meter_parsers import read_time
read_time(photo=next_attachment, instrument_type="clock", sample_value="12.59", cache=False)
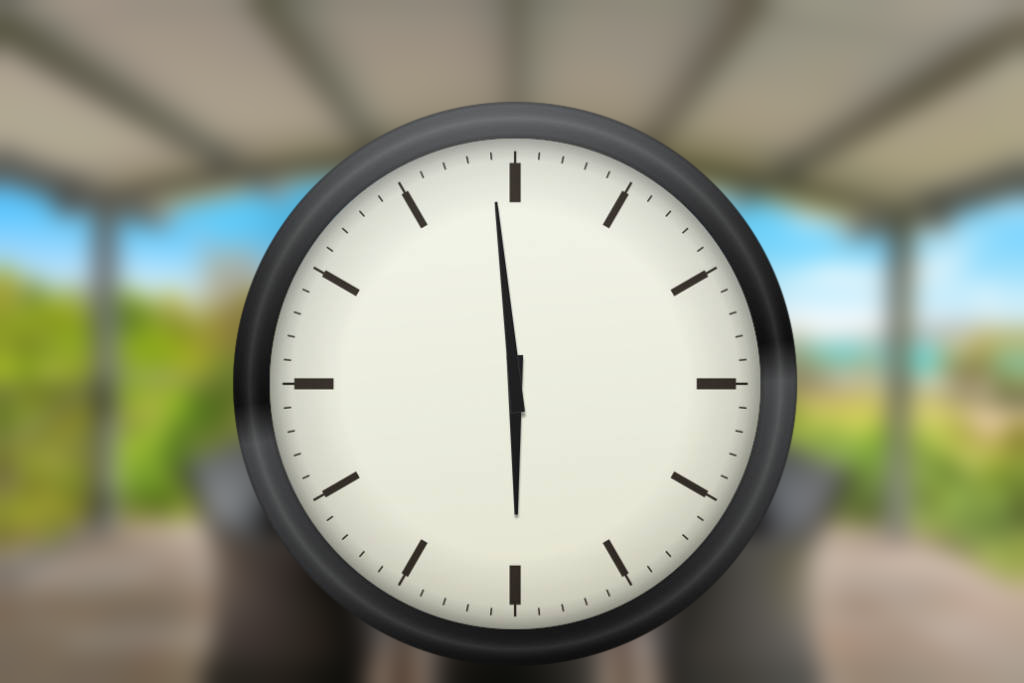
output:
5.59
